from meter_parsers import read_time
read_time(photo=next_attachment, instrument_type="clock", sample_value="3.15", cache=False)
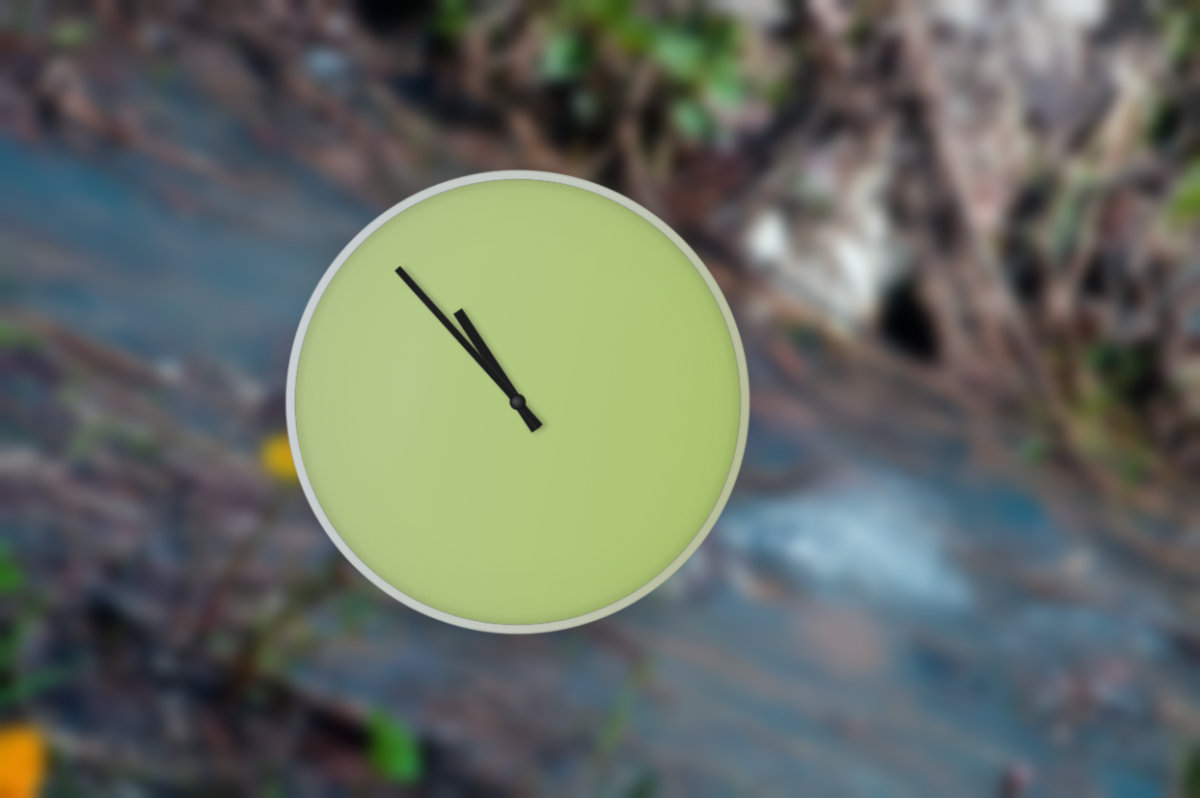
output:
10.53
